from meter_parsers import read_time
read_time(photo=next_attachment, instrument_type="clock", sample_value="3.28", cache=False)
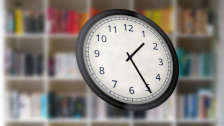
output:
1.25
